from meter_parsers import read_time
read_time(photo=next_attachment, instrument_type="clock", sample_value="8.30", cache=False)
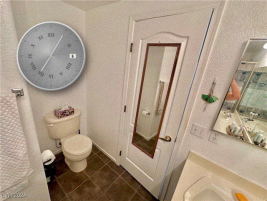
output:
7.05
